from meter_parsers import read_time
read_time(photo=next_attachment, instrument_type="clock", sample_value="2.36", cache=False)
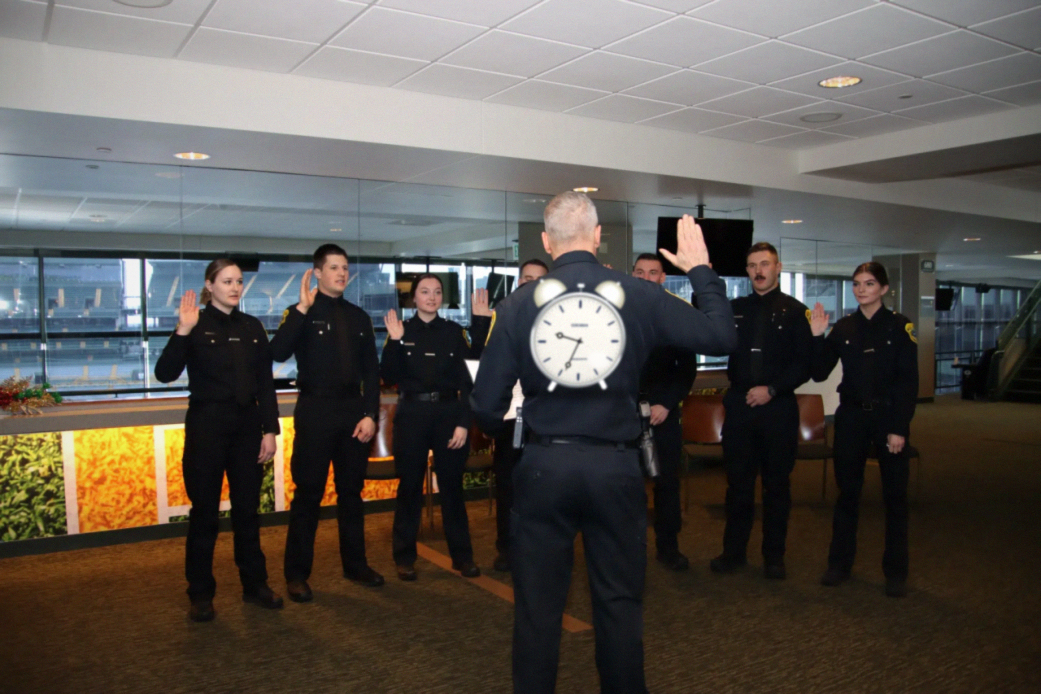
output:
9.34
